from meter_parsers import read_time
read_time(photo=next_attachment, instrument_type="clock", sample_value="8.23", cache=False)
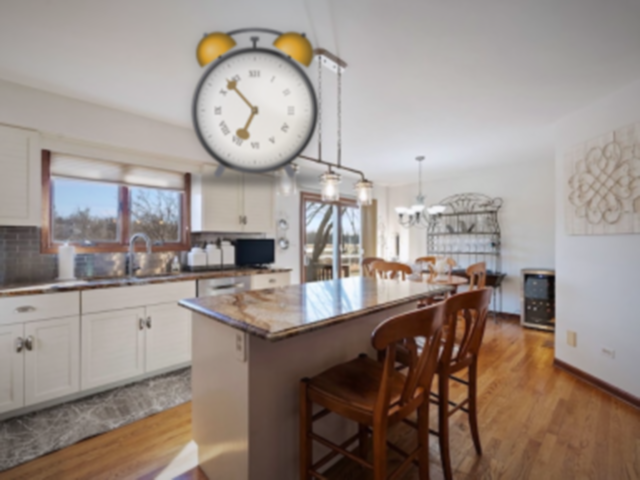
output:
6.53
